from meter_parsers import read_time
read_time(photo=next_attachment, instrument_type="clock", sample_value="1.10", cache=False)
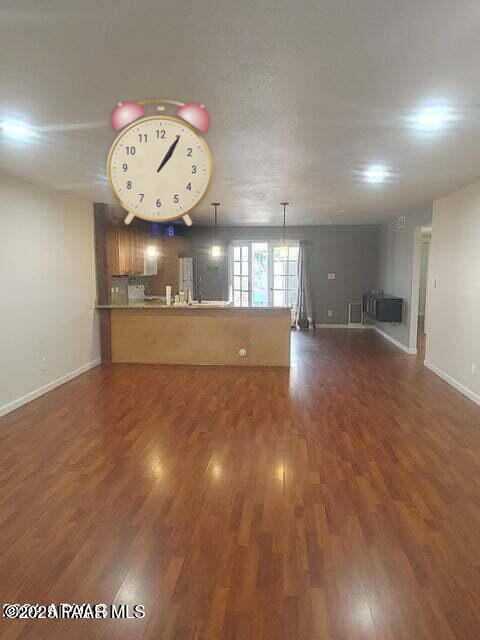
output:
1.05
